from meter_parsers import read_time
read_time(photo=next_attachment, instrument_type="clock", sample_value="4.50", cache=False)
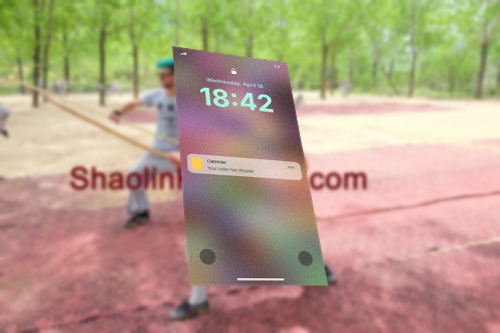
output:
18.42
